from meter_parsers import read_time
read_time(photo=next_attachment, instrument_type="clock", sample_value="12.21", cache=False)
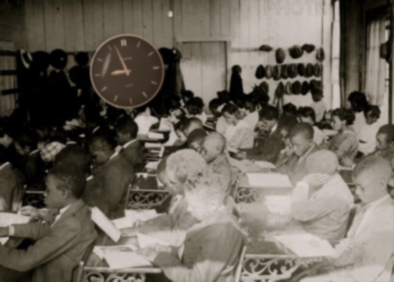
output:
8.57
